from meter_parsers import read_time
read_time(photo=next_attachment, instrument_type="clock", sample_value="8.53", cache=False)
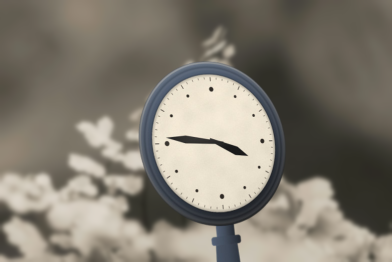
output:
3.46
